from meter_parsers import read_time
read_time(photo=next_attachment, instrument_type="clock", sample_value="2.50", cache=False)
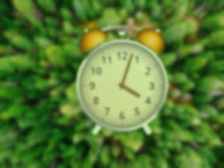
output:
4.03
